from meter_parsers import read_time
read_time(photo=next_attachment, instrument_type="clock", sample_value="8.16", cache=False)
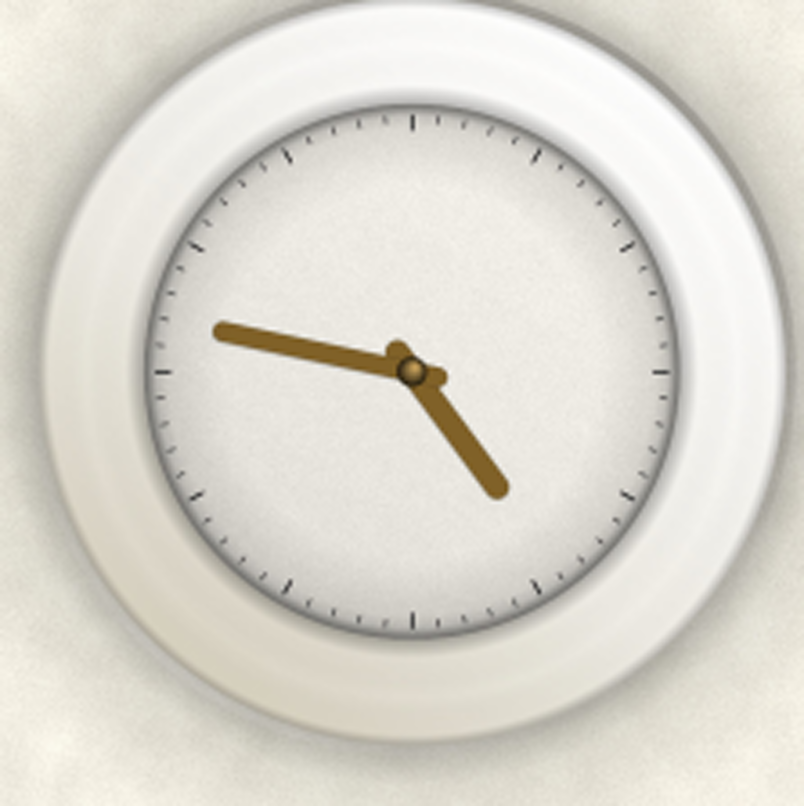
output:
4.47
